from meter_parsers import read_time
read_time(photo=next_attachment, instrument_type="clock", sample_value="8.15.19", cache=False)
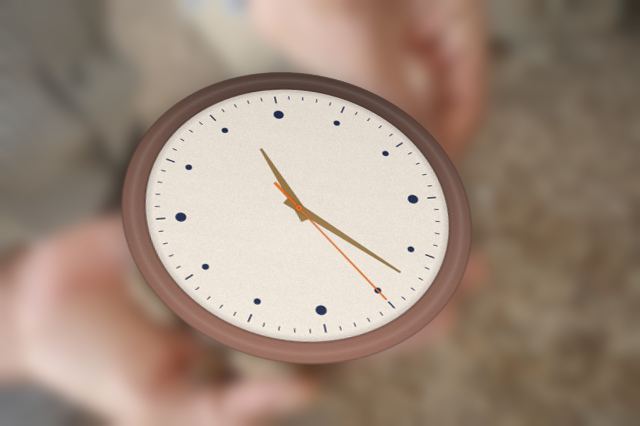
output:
11.22.25
